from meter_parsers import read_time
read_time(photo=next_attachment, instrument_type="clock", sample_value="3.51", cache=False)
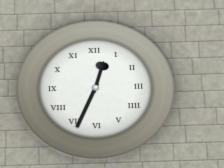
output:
12.34
